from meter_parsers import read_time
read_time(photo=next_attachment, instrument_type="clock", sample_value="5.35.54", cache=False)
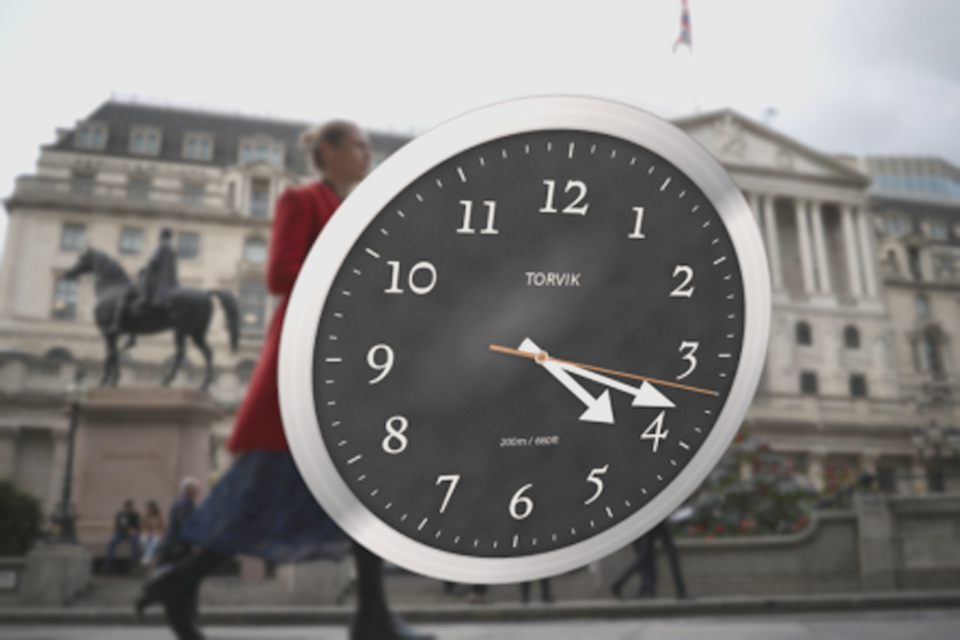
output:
4.18.17
